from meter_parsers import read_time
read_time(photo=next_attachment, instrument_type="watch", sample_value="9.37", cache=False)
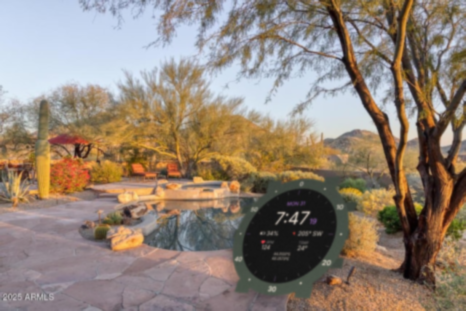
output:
7.47
